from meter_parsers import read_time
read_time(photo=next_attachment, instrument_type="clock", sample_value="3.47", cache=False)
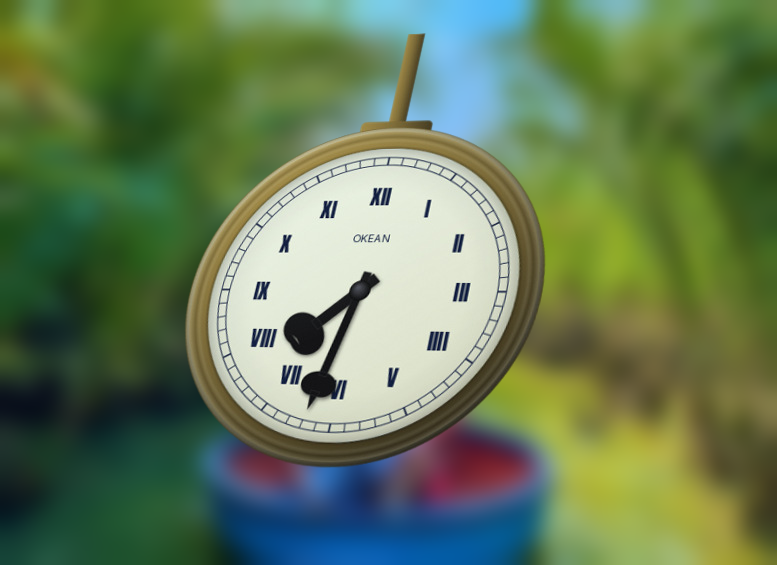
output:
7.32
